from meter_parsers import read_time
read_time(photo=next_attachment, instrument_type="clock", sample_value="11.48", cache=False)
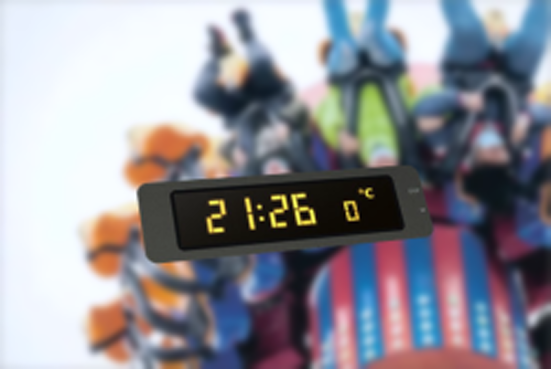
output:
21.26
